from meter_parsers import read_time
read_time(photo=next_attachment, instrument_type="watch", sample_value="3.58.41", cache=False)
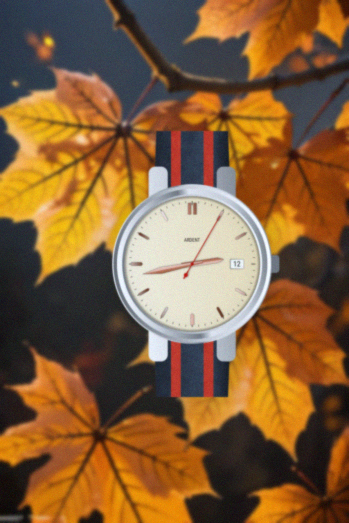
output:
2.43.05
